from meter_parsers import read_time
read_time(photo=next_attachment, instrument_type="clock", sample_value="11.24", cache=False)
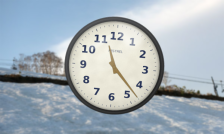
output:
11.23
